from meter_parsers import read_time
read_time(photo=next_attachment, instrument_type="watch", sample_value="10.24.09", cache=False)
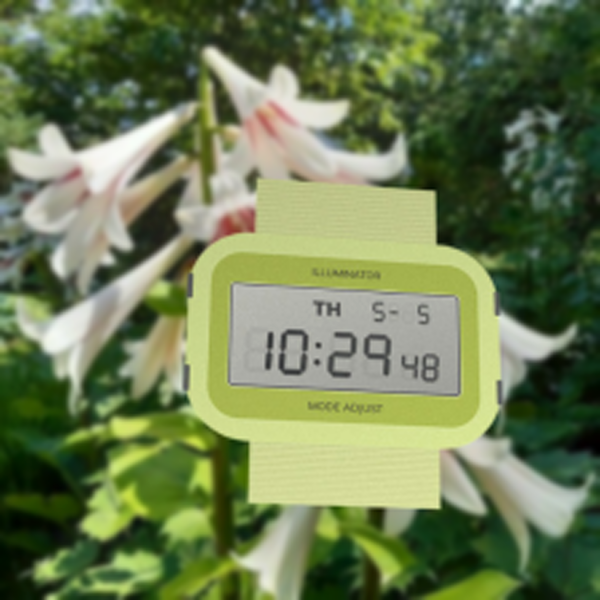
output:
10.29.48
